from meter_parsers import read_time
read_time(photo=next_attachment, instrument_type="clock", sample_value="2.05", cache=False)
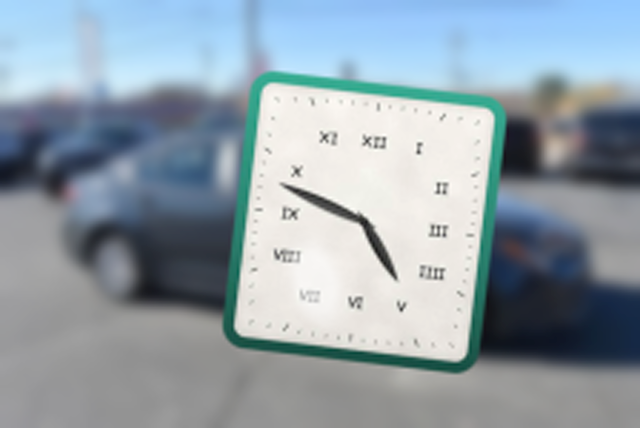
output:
4.48
